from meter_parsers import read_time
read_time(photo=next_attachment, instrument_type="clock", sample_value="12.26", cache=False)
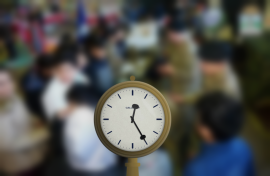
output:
12.25
